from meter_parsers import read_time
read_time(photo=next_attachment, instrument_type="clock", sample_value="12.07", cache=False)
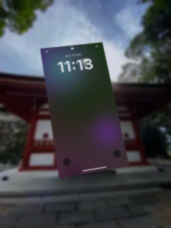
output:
11.13
